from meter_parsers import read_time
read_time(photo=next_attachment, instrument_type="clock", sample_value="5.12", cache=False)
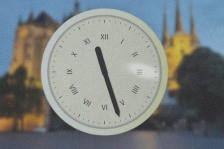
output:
11.27
